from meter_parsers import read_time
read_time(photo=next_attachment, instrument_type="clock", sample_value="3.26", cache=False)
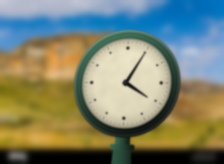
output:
4.05
